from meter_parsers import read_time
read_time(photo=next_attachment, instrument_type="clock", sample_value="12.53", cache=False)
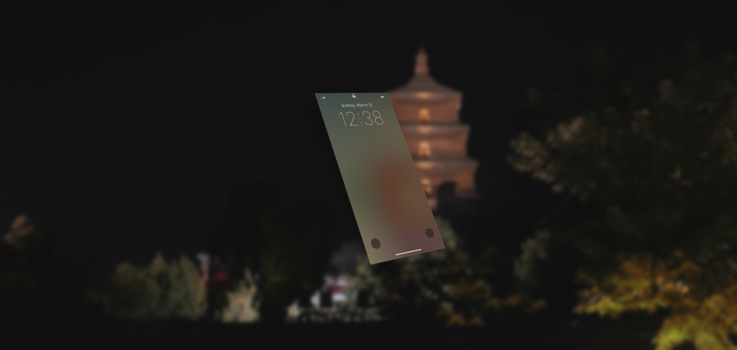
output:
12.38
